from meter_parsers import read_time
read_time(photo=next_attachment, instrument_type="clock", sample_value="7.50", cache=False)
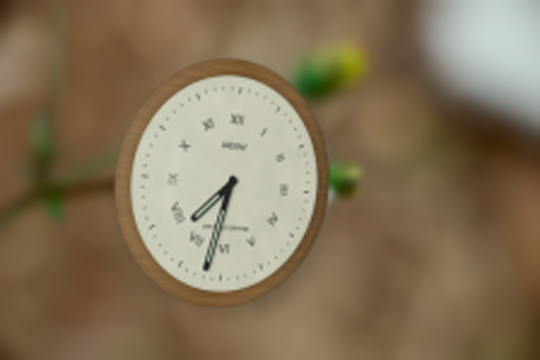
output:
7.32
